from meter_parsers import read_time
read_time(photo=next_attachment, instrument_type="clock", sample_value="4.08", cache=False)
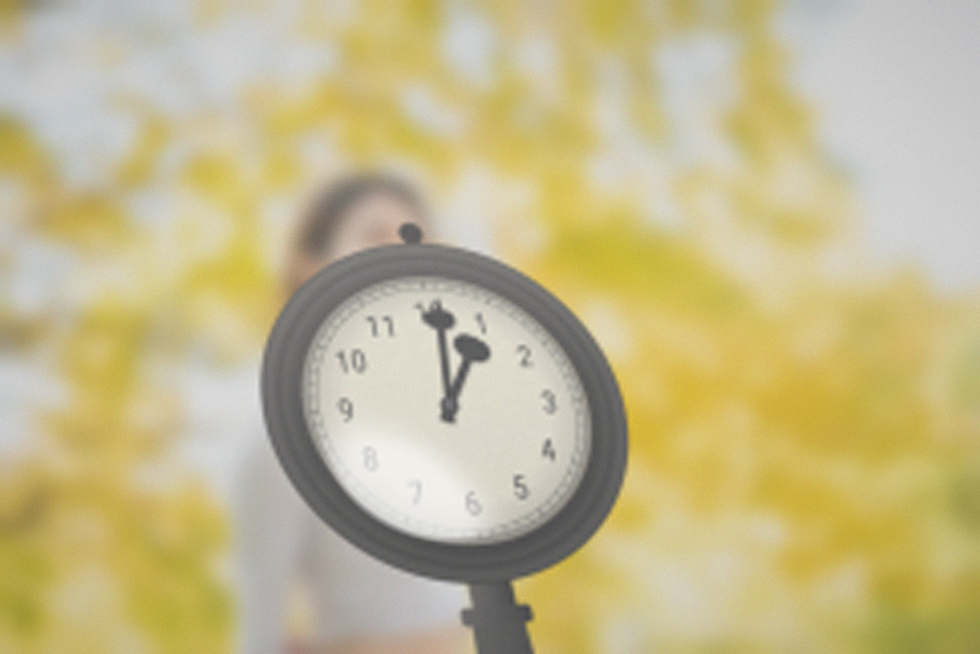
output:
1.01
